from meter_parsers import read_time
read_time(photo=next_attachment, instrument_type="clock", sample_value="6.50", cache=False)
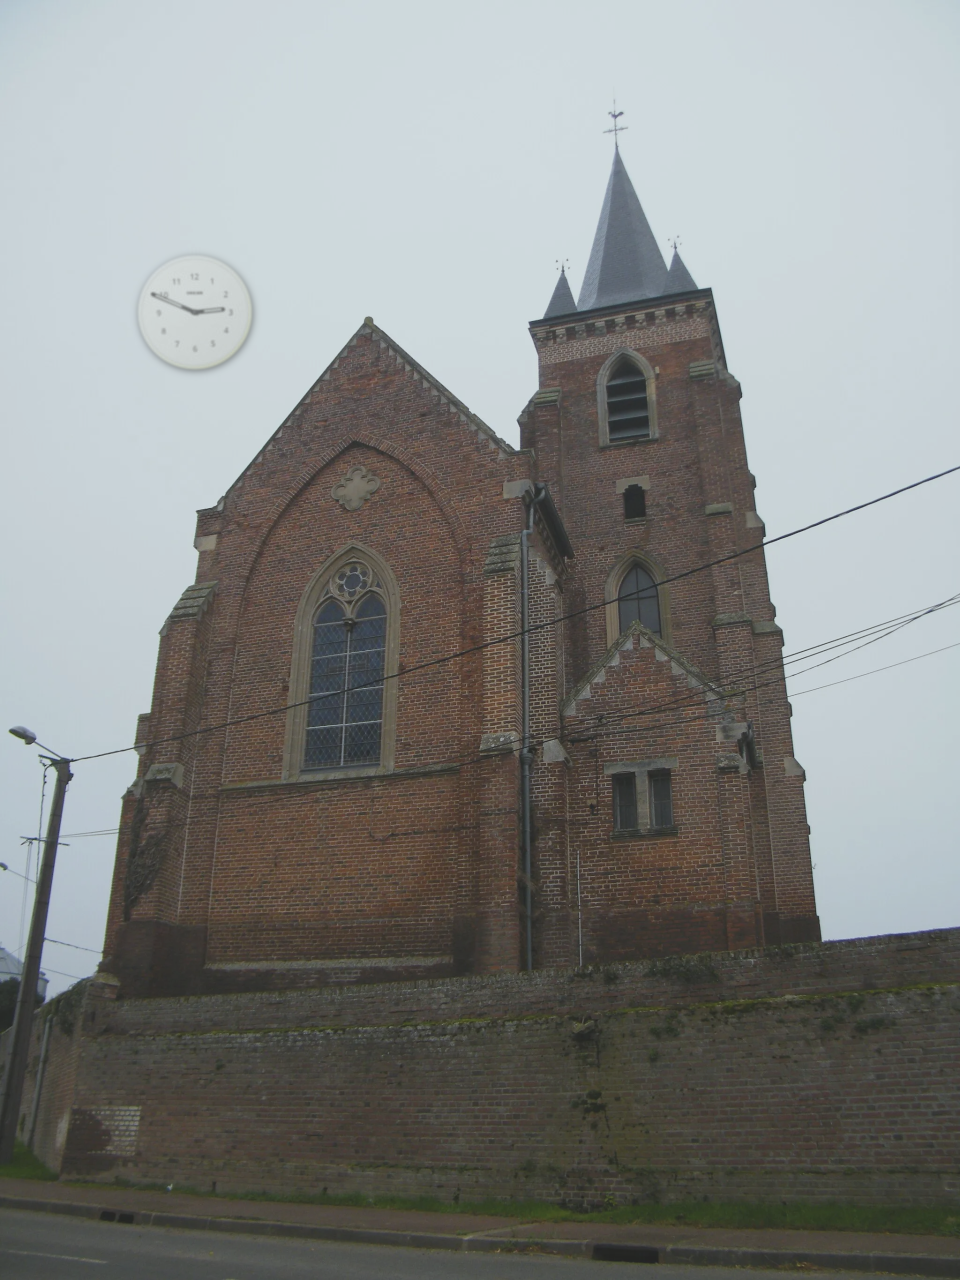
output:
2.49
